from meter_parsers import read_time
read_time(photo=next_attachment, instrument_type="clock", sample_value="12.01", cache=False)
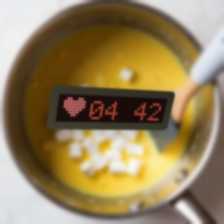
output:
4.42
